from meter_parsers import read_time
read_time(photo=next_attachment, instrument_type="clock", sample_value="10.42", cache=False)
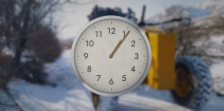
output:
1.06
